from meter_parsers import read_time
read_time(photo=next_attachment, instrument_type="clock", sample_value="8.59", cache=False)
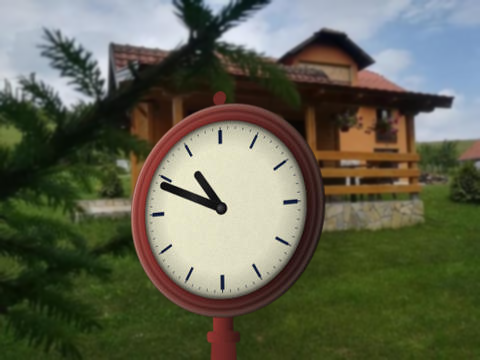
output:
10.49
